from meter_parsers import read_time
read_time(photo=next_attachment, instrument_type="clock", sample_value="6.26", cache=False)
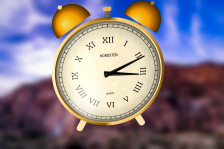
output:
3.11
